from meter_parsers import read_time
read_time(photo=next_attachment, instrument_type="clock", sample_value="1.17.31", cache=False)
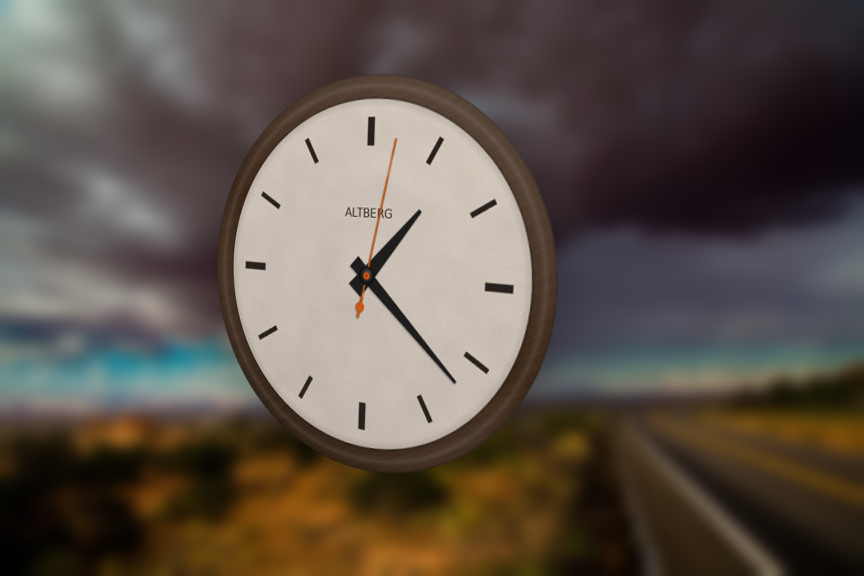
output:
1.22.02
